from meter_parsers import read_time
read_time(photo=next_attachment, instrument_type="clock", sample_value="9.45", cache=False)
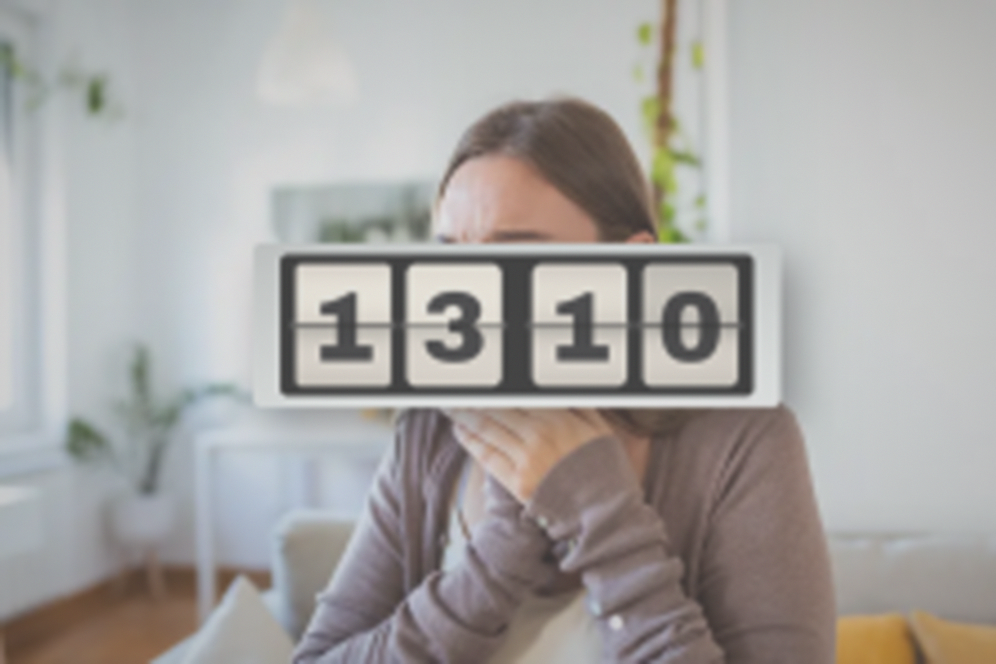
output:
13.10
